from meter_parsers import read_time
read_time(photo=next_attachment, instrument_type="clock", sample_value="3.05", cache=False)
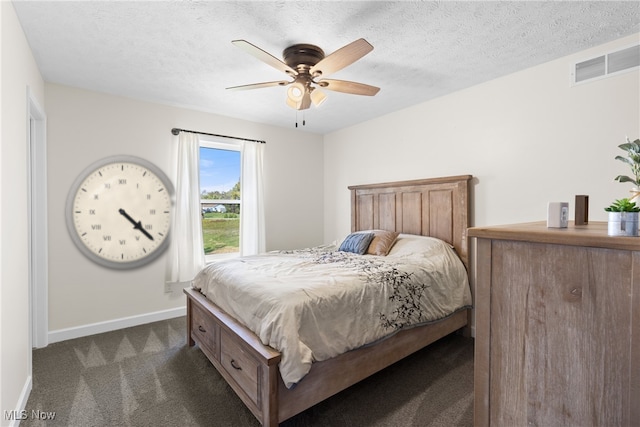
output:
4.22
